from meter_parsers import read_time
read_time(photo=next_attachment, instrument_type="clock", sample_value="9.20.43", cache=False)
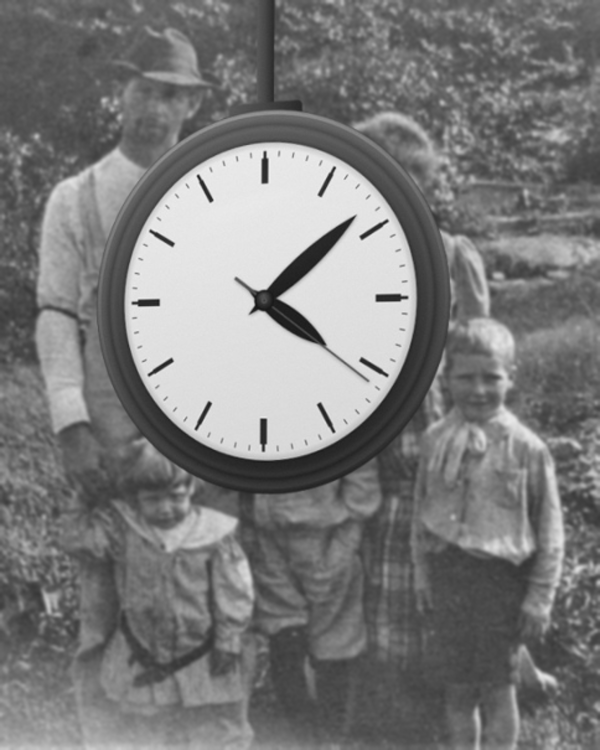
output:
4.08.21
